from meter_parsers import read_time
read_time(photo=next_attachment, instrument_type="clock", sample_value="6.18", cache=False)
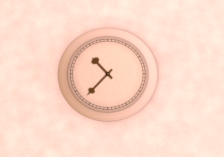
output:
10.37
